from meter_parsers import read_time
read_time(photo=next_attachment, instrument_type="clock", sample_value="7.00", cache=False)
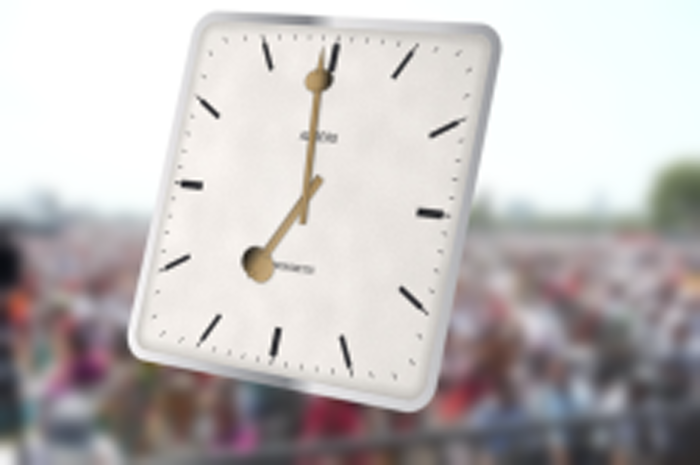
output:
6.59
